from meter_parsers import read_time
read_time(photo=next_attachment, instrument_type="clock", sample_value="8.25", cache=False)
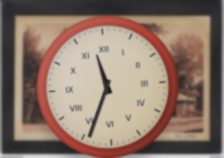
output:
11.34
